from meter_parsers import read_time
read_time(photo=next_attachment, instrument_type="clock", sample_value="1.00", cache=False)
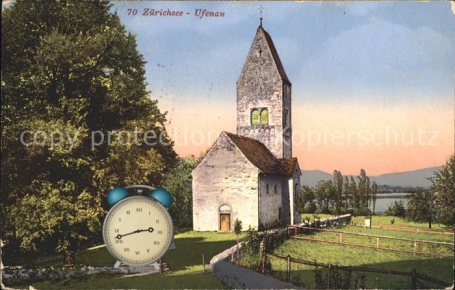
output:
2.42
